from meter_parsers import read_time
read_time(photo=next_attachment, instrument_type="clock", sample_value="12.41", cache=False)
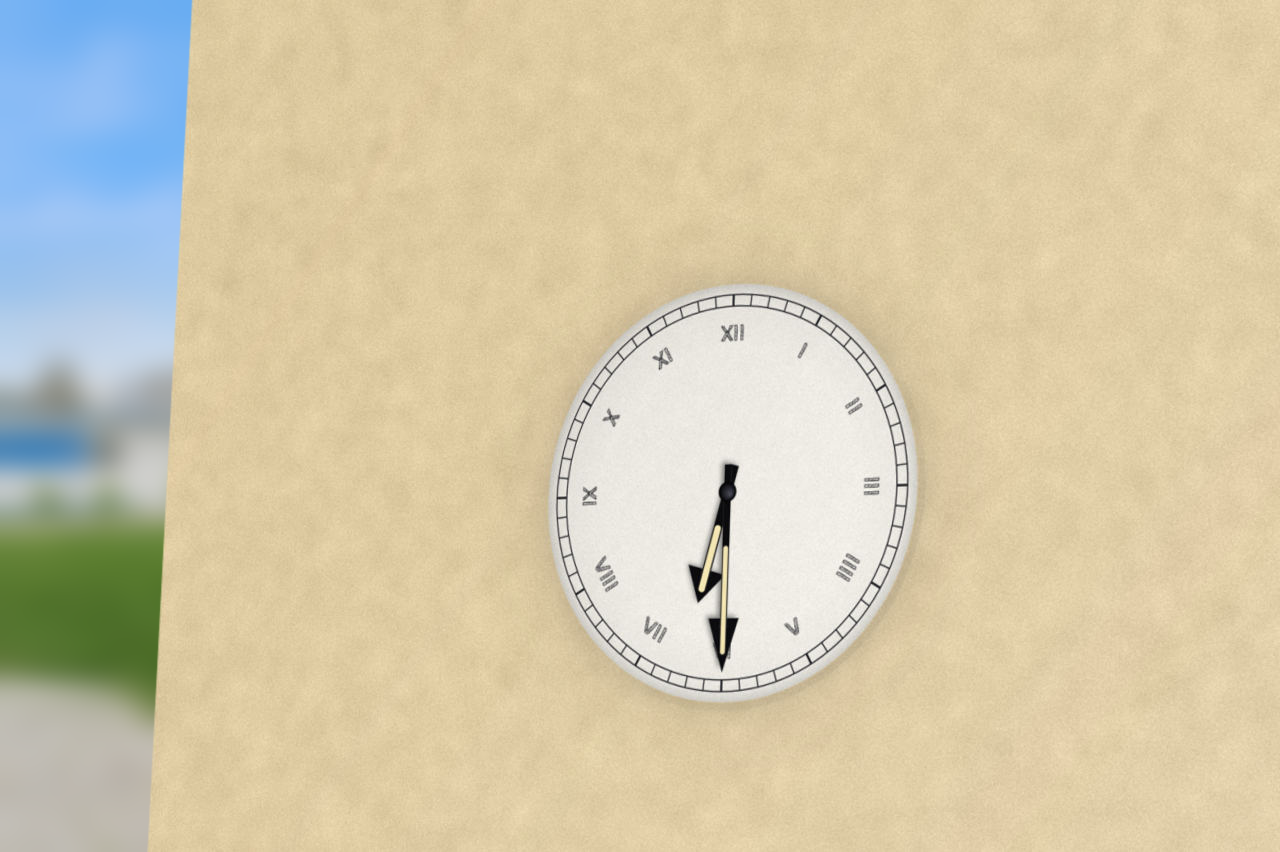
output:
6.30
